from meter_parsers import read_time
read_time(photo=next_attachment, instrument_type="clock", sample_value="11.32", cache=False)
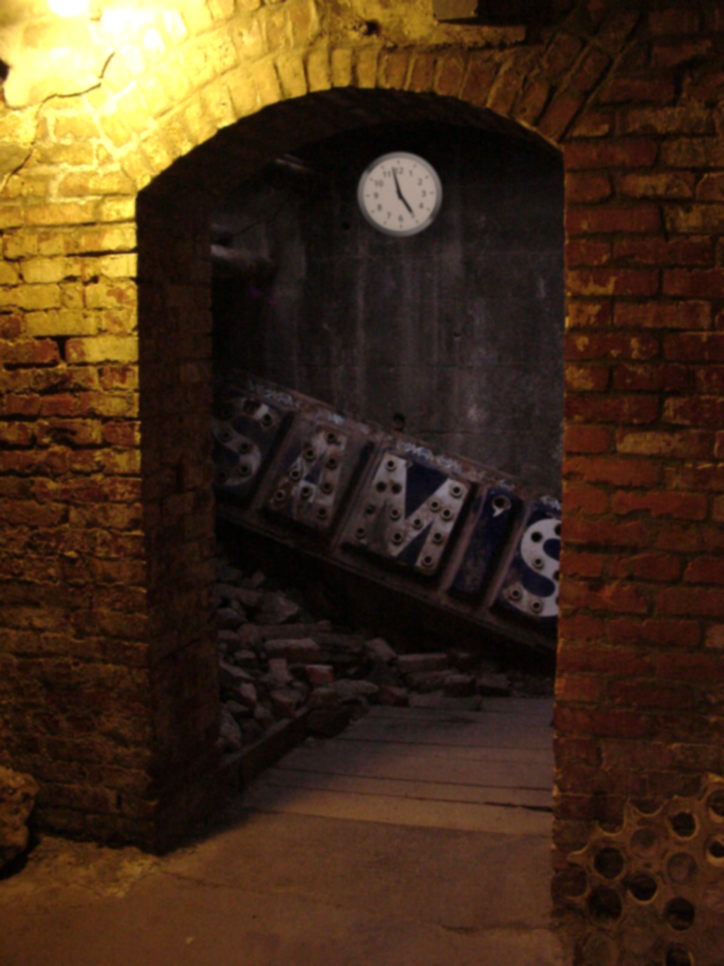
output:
4.58
